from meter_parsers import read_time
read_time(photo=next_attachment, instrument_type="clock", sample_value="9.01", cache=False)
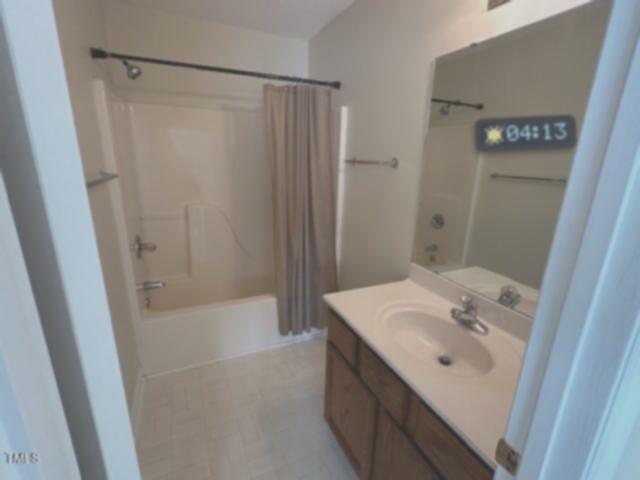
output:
4.13
